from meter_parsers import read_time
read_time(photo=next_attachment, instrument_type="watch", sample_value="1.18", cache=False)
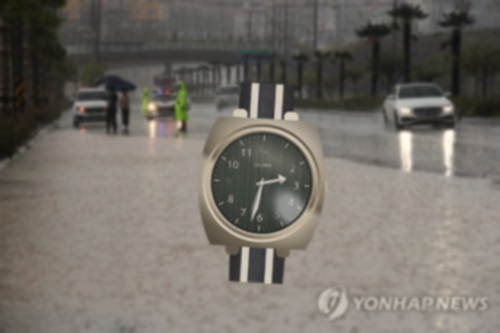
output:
2.32
